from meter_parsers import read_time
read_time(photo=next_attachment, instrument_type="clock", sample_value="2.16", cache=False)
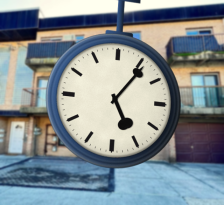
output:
5.06
